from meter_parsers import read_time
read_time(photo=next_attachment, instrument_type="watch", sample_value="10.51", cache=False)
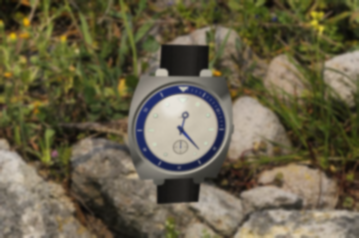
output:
12.23
